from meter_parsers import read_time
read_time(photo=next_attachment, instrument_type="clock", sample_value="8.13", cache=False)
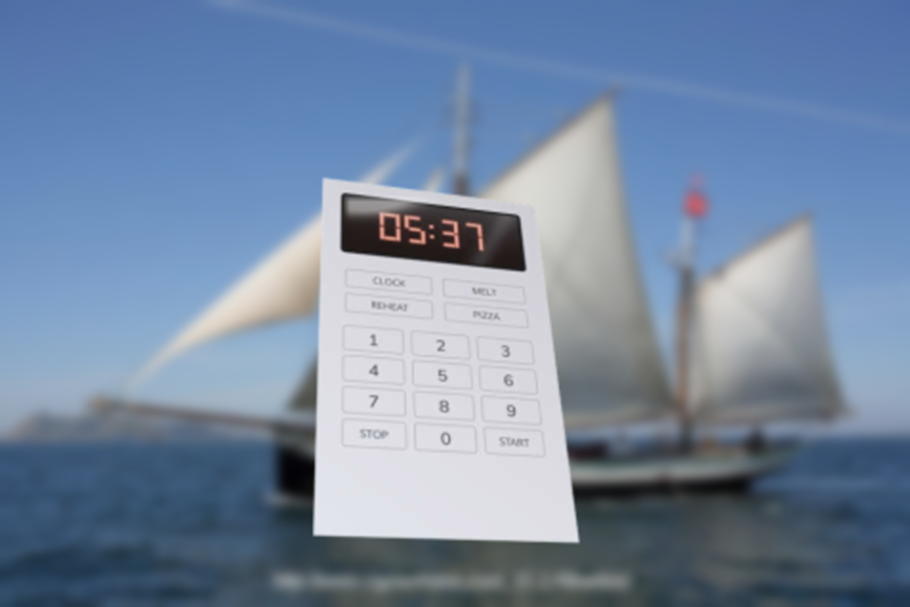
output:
5.37
